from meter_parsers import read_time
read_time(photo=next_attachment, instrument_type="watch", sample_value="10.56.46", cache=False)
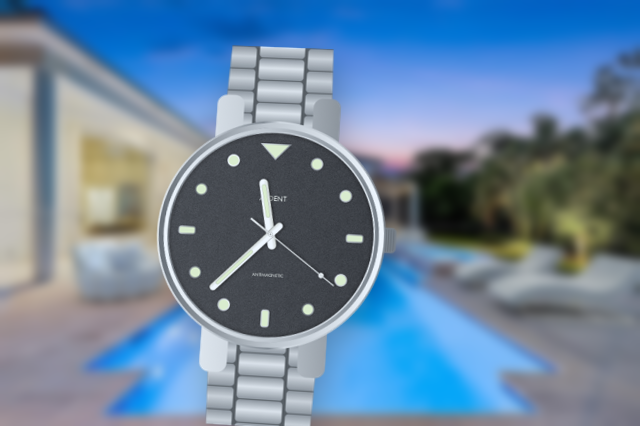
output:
11.37.21
